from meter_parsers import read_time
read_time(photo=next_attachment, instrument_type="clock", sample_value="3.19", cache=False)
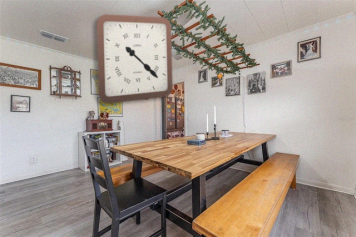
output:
10.22
